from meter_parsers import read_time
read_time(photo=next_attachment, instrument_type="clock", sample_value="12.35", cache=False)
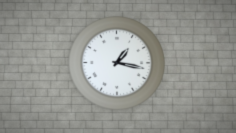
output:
1.17
